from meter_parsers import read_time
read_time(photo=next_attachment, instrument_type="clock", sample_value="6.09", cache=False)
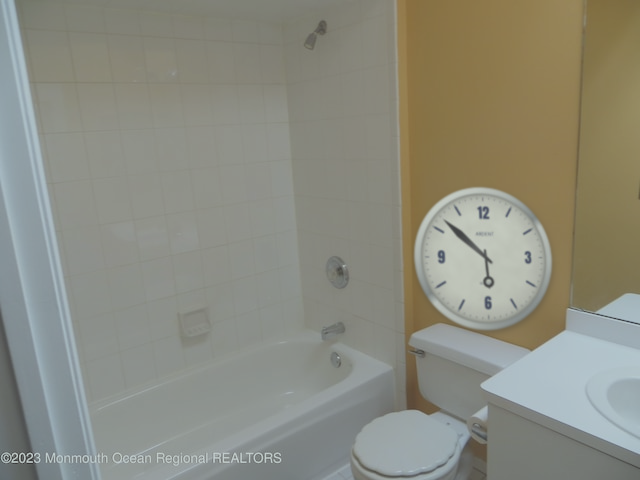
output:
5.52
